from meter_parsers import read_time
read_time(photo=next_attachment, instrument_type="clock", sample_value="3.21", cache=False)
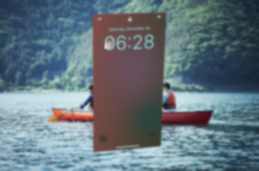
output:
6.28
